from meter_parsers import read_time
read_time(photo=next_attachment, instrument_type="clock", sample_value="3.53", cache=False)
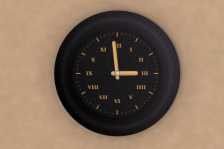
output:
2.59
